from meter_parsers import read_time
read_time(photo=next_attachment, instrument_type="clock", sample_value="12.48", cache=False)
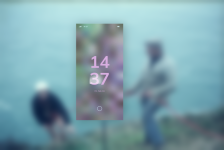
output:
14.37
